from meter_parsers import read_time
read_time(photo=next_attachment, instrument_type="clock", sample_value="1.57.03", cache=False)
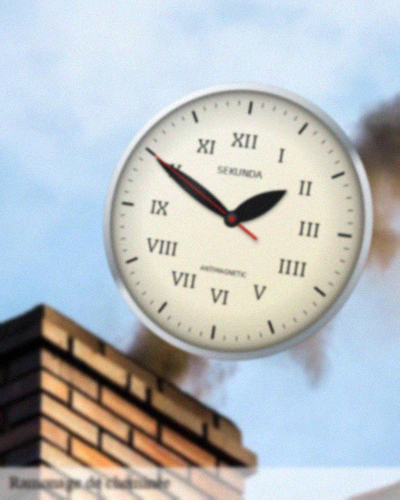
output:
1.49.50
